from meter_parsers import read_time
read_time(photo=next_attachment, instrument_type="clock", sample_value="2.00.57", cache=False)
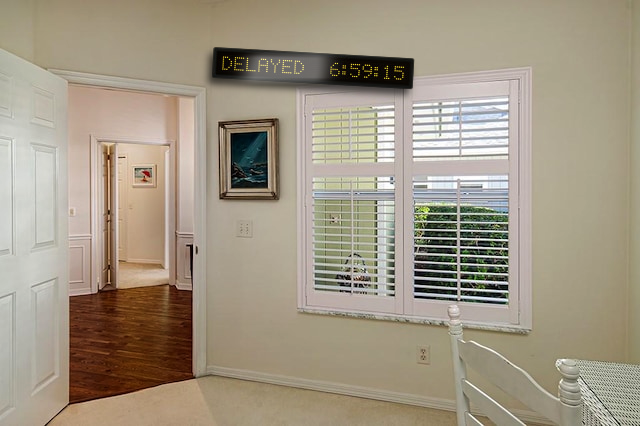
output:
6.59.15
